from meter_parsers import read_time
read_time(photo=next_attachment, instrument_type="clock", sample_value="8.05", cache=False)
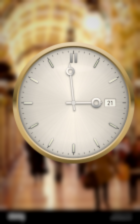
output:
2.59
